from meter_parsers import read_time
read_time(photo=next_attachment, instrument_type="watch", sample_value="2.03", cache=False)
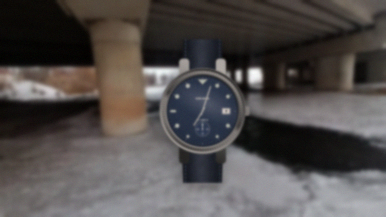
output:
7.03
